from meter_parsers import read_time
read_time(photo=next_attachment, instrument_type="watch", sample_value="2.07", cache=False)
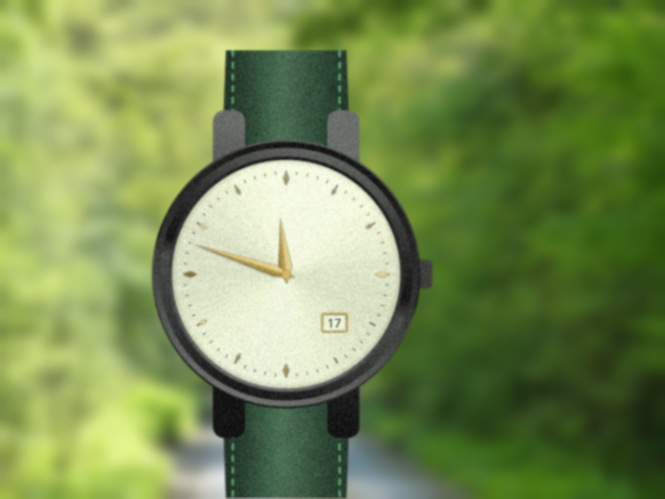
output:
11.48
